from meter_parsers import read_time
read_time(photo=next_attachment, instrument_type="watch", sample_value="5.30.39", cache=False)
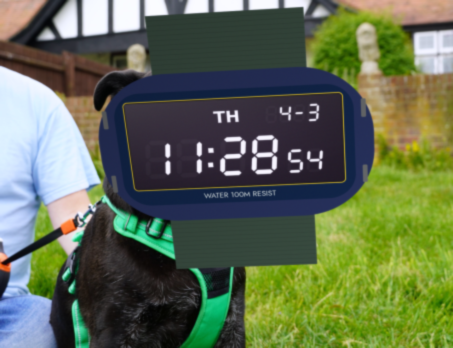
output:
11.28.54
